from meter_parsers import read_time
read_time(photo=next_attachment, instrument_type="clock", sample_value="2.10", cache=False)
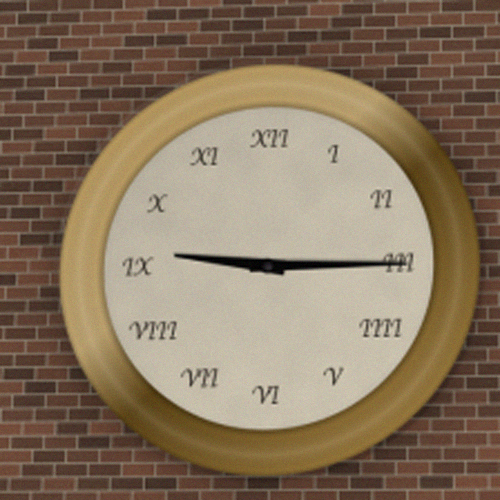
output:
9.15
